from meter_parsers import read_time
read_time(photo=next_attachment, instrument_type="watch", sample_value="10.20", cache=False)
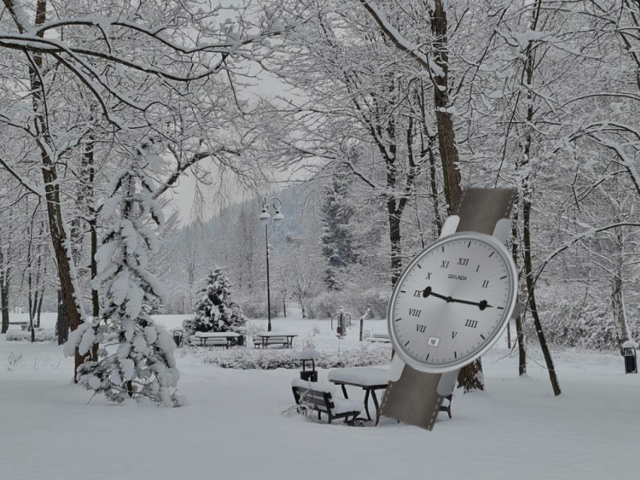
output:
9.15
